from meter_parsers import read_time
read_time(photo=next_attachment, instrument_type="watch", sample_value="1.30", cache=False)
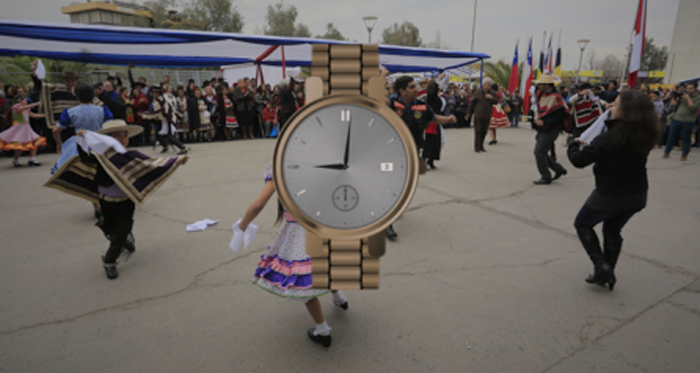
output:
9.01
